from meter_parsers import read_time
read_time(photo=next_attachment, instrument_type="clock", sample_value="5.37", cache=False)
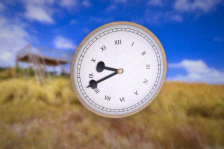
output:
9.42
